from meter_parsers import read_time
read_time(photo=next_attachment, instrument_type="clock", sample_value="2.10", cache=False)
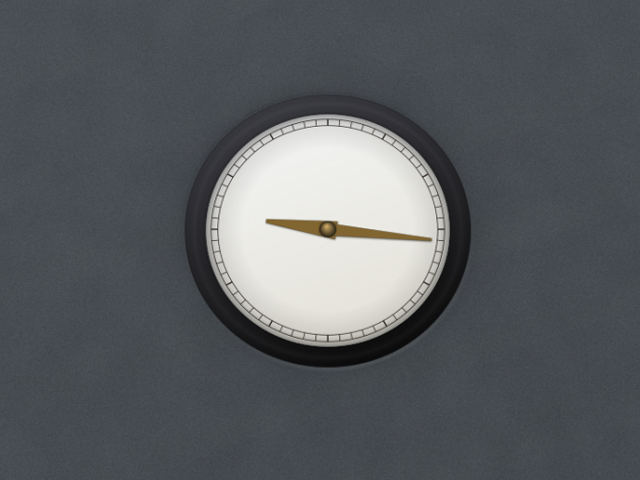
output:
9.16
